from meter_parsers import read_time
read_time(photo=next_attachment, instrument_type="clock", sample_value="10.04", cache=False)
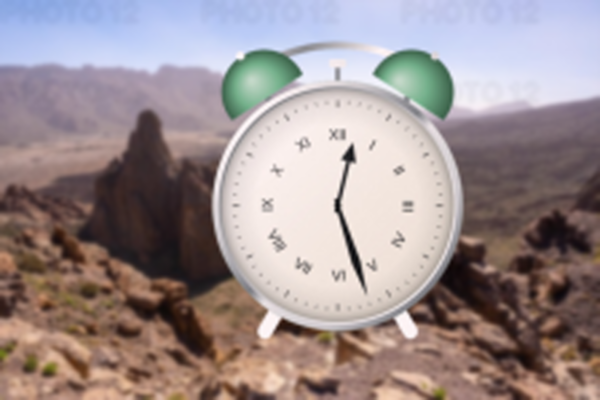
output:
12.27
